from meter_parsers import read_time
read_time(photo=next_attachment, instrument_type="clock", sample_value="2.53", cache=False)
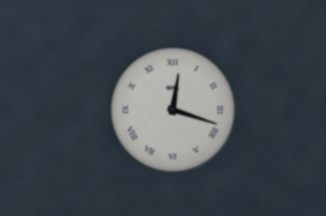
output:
12.18
